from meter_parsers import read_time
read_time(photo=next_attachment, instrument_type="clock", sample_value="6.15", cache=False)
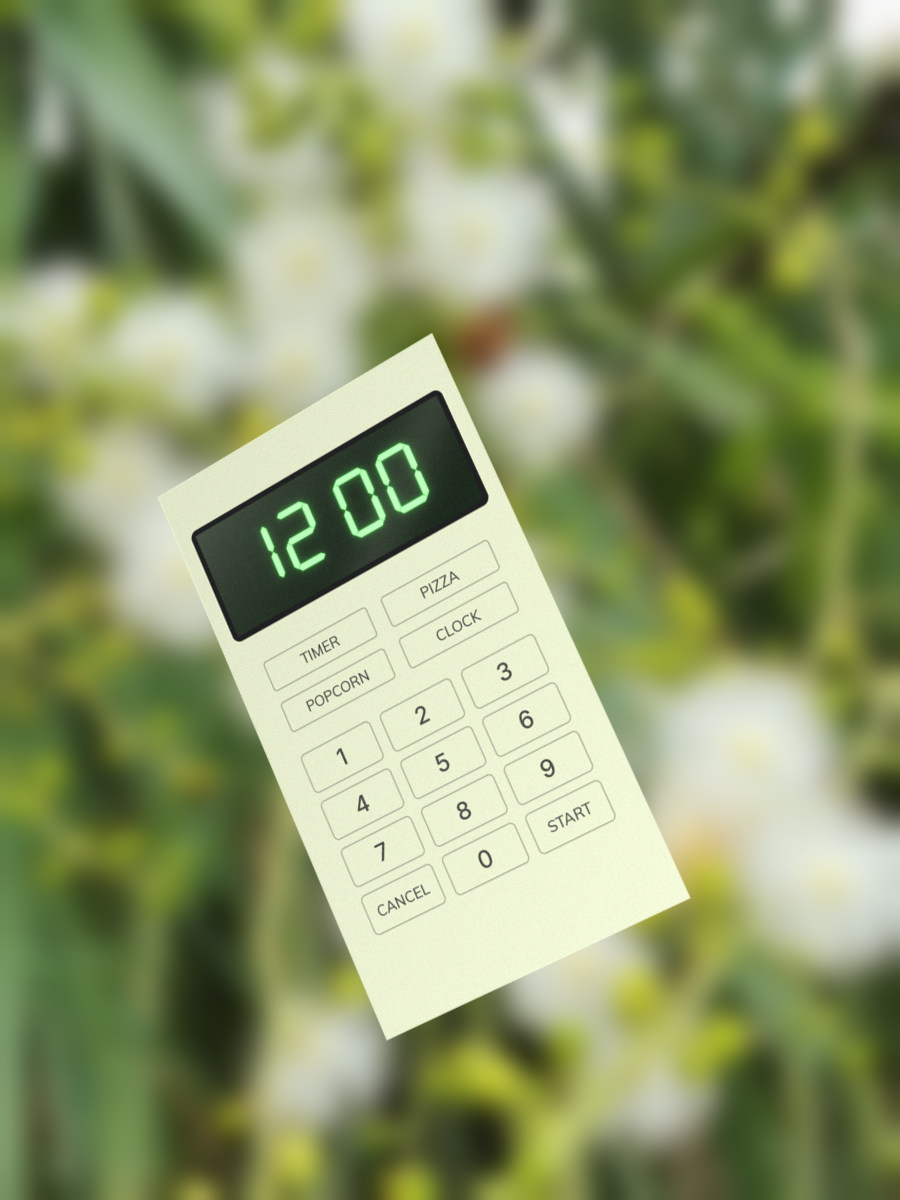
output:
12.00
